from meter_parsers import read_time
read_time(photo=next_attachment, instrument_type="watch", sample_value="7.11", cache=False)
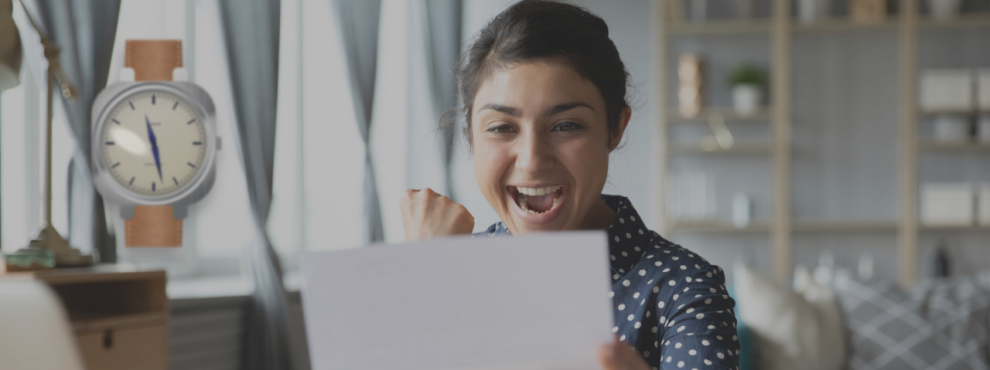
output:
11.28
